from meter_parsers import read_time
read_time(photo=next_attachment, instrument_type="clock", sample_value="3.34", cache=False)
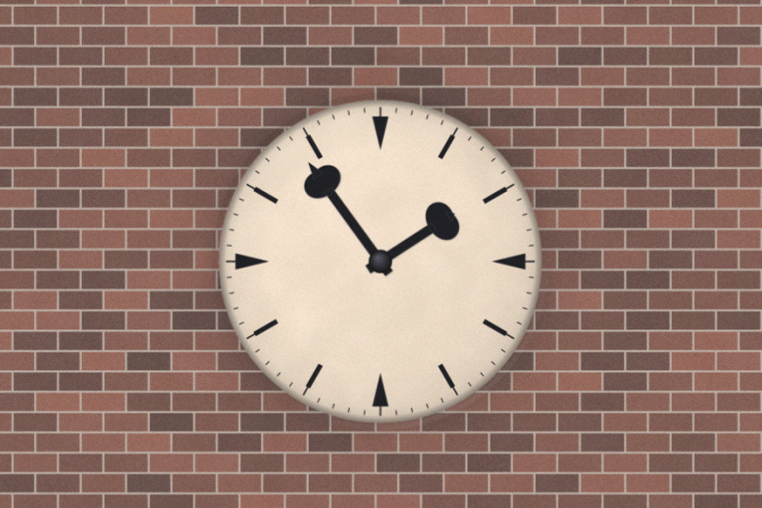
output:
1.54
